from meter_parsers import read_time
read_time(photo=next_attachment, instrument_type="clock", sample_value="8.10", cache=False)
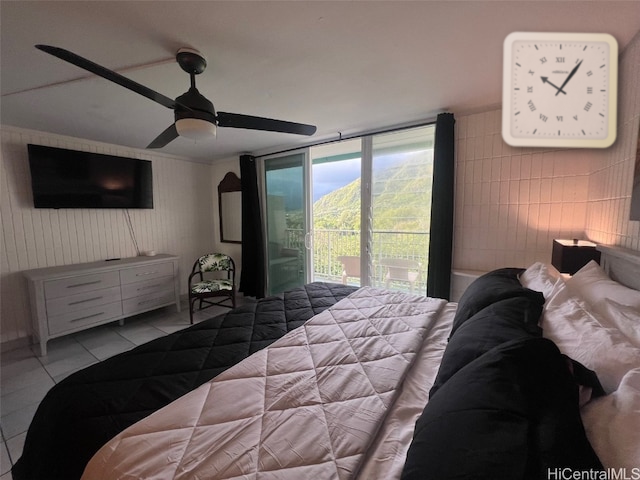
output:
10.06
